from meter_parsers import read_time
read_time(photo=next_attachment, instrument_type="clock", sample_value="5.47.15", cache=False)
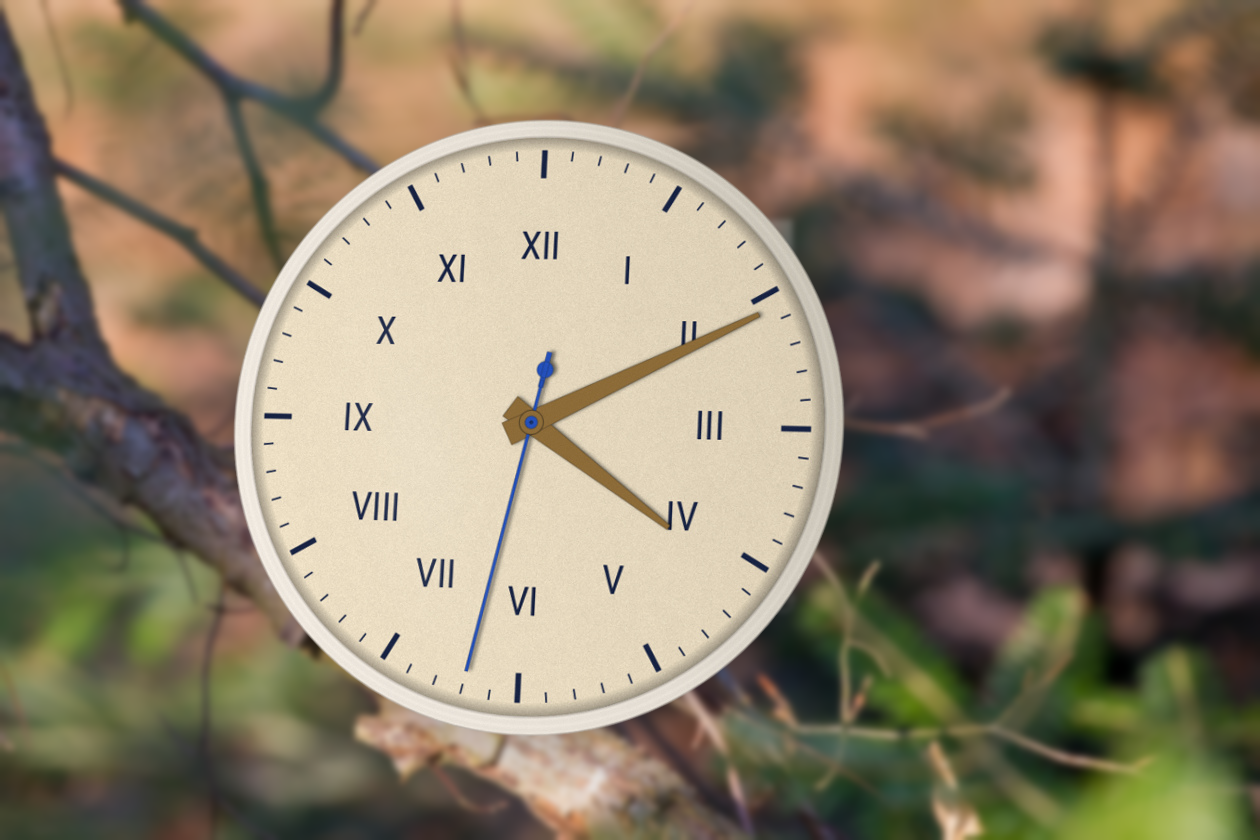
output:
4.10.32
